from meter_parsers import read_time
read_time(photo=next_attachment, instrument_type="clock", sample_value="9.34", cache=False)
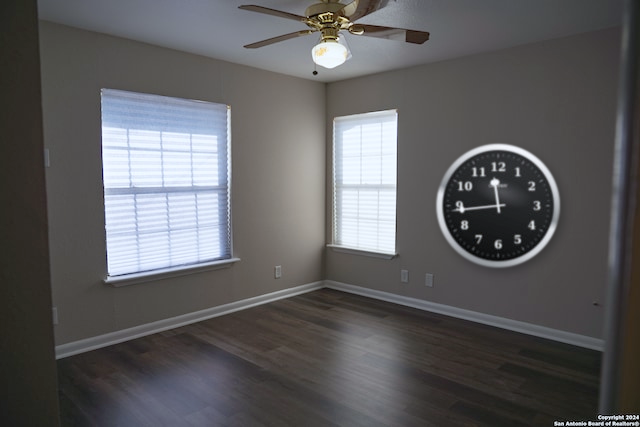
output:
11.44
